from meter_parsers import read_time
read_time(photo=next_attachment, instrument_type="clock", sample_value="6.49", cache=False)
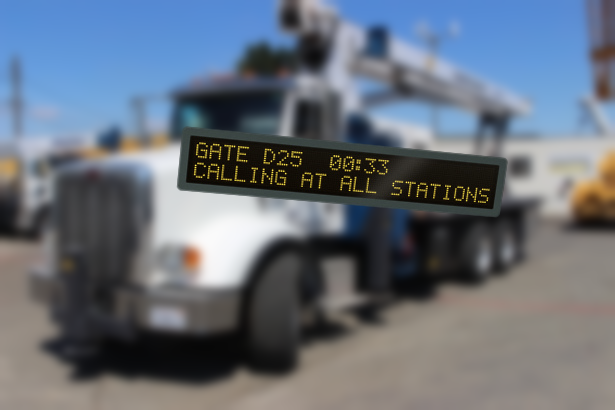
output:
0.33
